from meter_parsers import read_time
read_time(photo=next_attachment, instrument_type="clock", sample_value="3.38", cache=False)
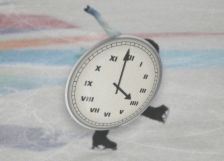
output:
3.59
